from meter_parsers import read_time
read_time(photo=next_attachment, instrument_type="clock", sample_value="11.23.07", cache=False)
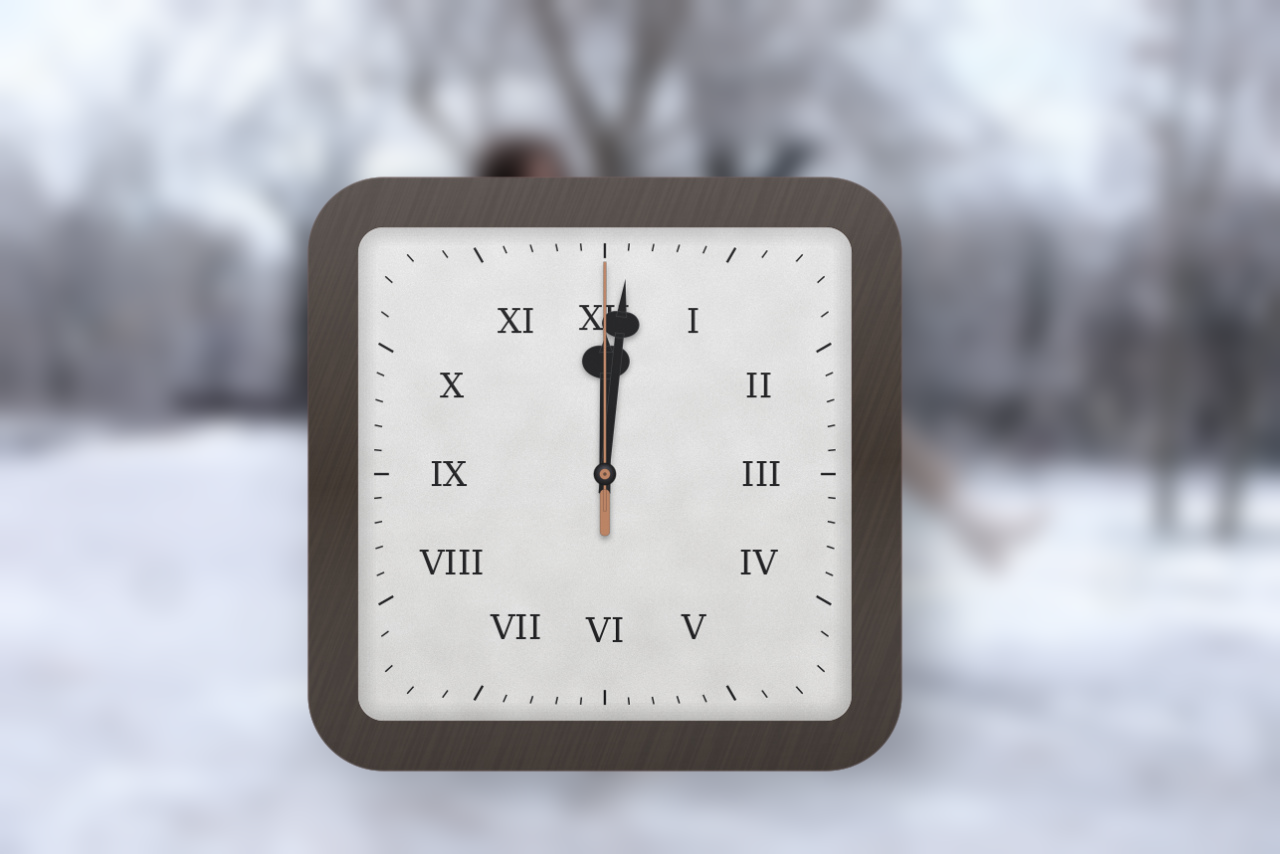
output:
12.01.00
